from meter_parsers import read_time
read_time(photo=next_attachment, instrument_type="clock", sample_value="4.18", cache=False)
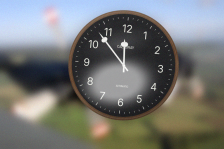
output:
11.53
